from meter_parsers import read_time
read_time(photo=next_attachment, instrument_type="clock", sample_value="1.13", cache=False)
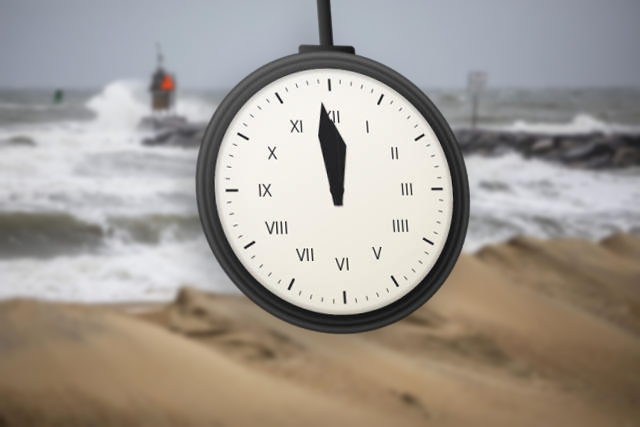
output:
11.59
